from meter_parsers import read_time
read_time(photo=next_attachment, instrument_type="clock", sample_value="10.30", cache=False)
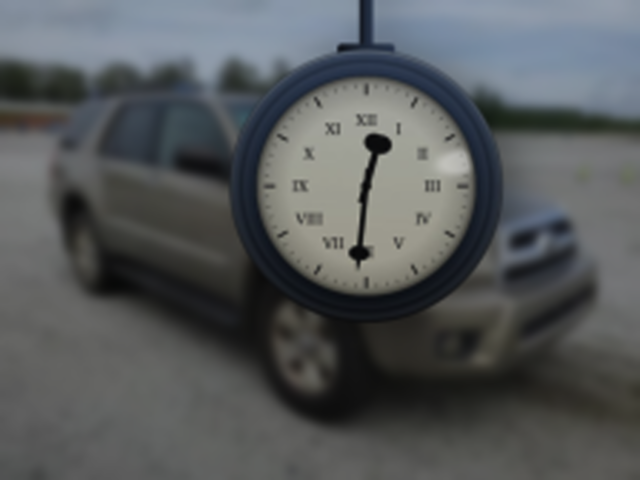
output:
12.31
